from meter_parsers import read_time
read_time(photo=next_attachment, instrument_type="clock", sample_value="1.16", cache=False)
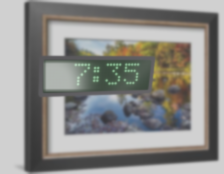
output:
7.35
